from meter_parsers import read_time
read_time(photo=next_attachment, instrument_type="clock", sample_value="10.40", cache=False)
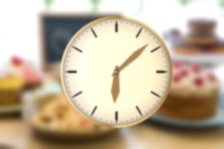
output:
6.08
